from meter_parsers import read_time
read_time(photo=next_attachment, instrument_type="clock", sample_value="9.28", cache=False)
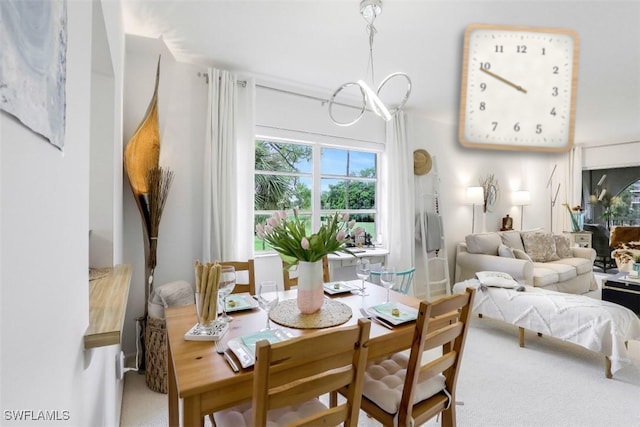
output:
9.49
